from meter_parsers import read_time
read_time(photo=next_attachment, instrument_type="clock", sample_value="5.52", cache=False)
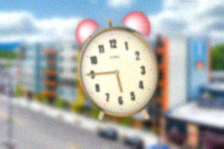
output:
5.45
